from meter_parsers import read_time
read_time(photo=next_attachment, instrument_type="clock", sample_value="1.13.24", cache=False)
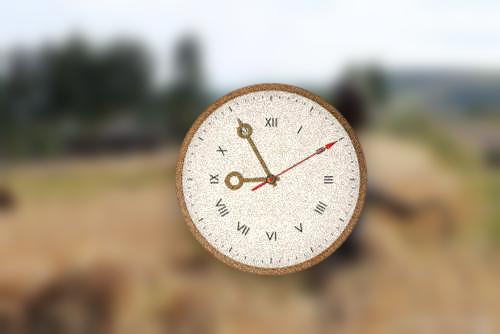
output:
8.55.10
